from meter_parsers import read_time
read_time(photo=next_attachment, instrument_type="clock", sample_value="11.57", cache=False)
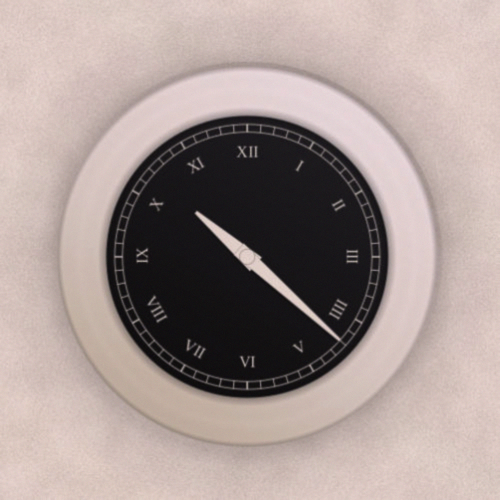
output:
10.22
